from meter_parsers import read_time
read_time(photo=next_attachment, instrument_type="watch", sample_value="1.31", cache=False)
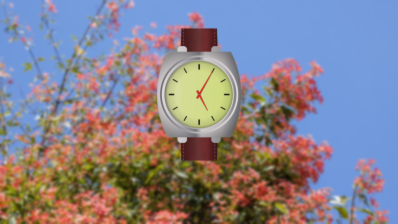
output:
5.05
